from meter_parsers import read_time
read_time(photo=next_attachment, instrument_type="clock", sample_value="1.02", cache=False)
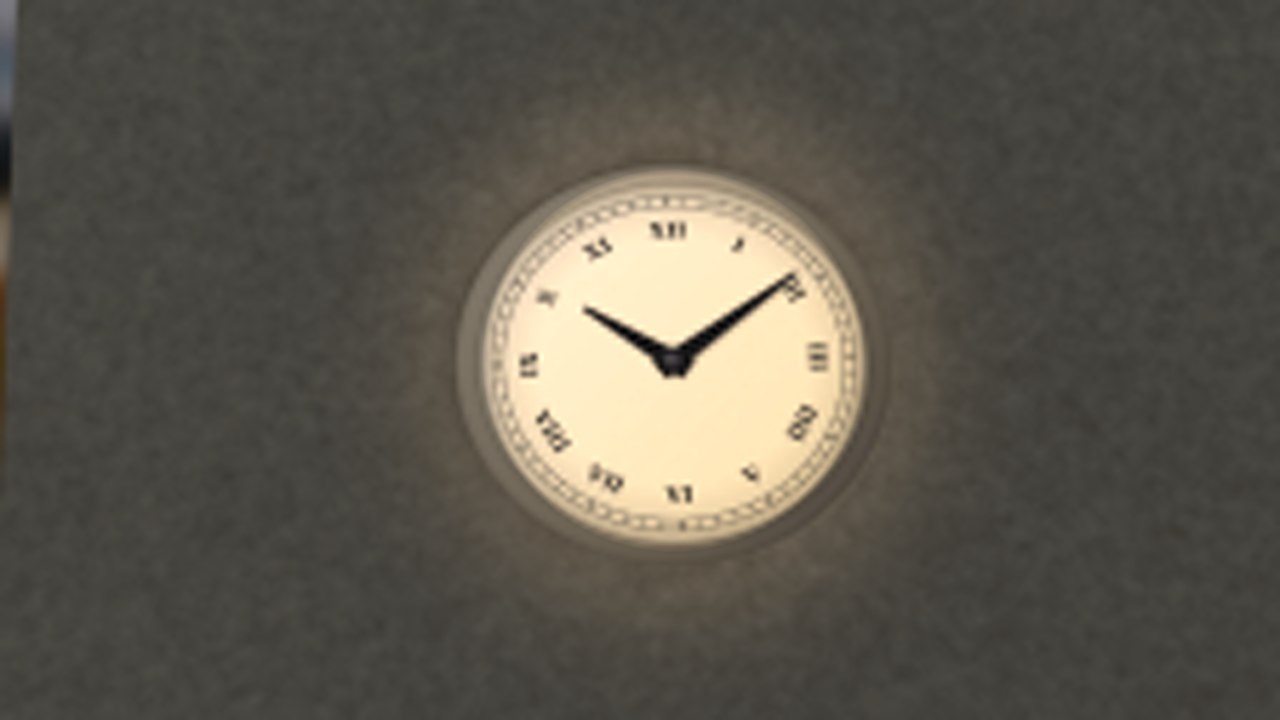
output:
10.09
